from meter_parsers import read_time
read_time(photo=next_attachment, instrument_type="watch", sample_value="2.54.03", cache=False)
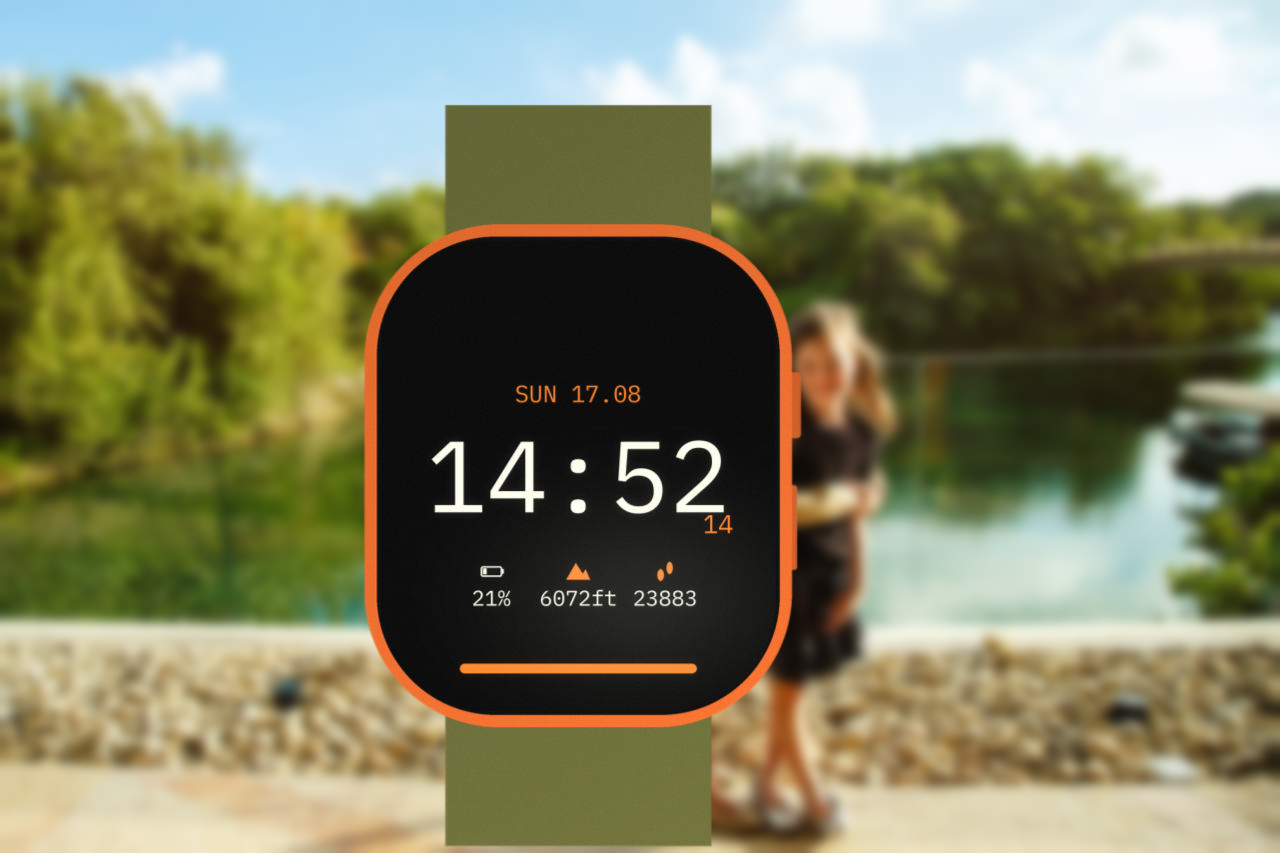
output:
14.52.14
